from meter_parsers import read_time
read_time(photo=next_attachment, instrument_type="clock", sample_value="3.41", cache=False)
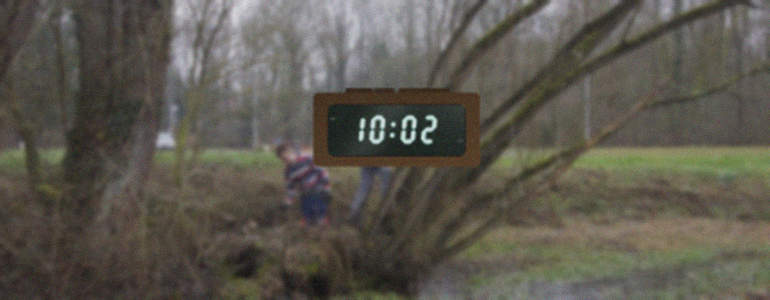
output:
10.02
